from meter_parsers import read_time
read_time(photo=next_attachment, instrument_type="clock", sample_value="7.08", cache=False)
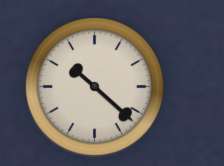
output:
10.22
